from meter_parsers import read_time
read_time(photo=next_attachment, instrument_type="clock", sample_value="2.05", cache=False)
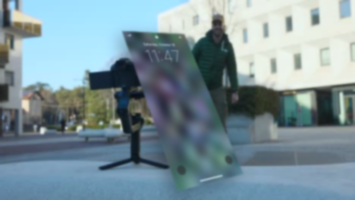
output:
11.47
